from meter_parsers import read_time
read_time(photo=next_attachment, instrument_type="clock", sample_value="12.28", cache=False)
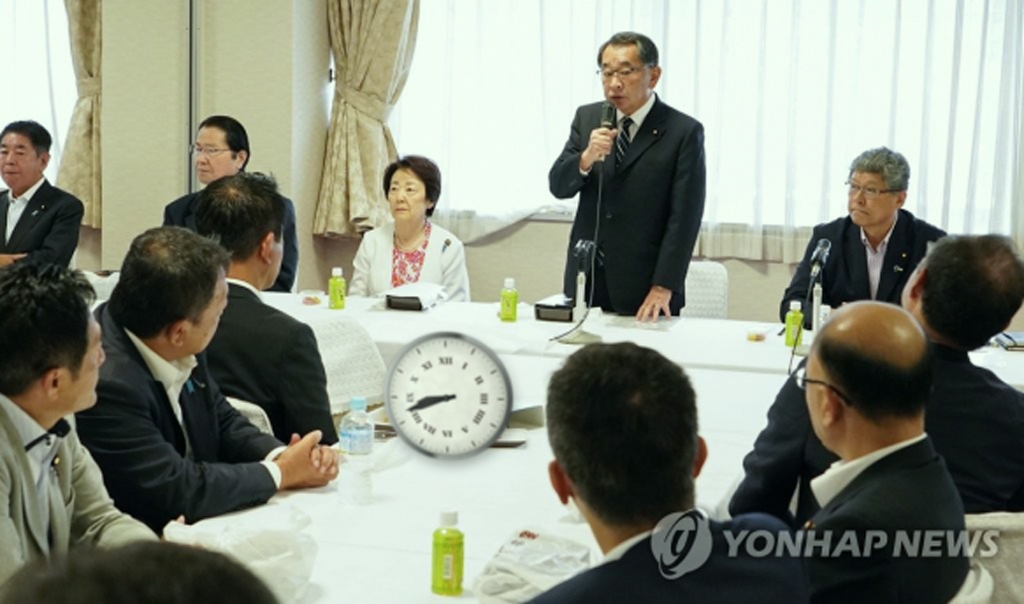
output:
8.42
